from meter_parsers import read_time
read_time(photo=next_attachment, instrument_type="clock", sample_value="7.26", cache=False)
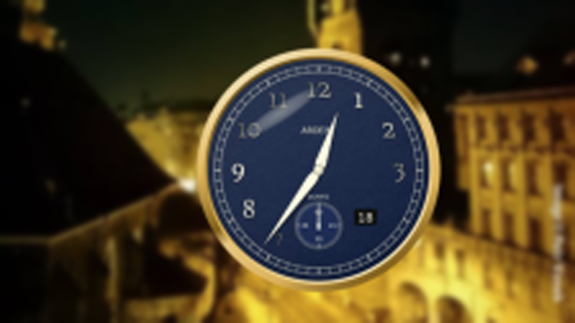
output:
12.36
